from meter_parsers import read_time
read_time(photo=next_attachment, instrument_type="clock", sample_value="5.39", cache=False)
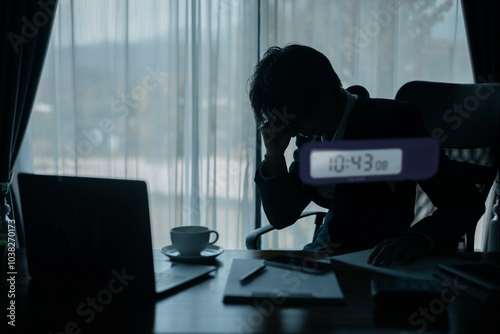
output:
10.43
